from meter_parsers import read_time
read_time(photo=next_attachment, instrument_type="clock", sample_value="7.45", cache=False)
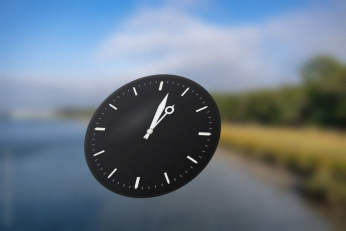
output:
1.02
